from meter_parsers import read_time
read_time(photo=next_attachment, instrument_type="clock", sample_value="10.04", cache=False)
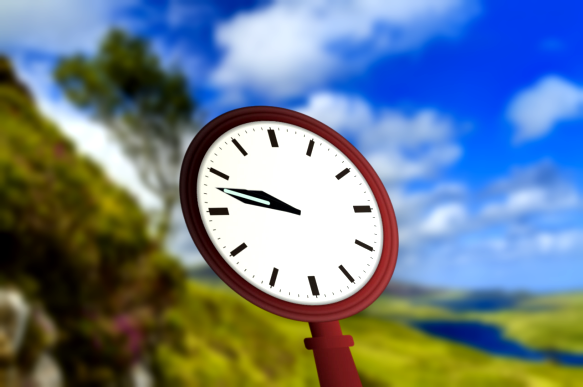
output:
9.48
